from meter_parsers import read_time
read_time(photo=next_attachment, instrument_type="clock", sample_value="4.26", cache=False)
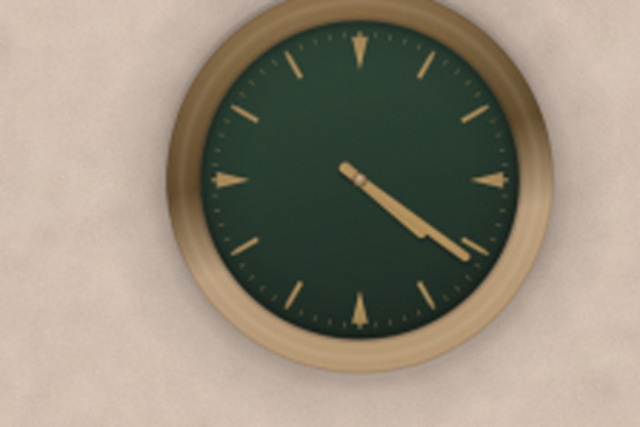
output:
4.21
